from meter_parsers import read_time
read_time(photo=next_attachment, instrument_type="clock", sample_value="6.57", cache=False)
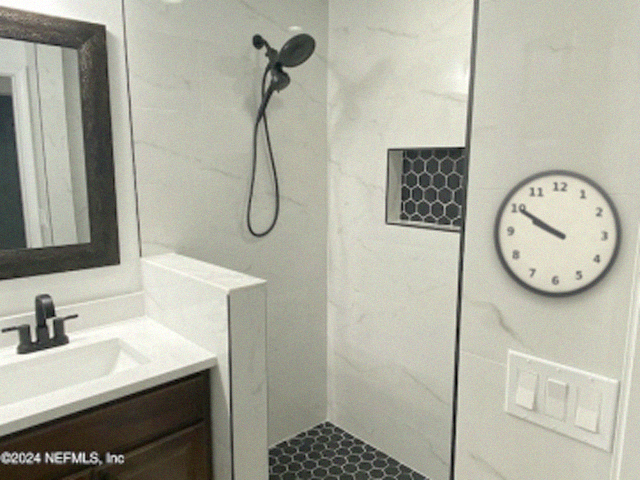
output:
9.50
